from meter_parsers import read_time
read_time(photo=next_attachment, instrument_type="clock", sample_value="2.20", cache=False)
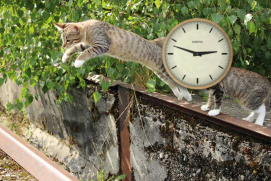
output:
2.48
